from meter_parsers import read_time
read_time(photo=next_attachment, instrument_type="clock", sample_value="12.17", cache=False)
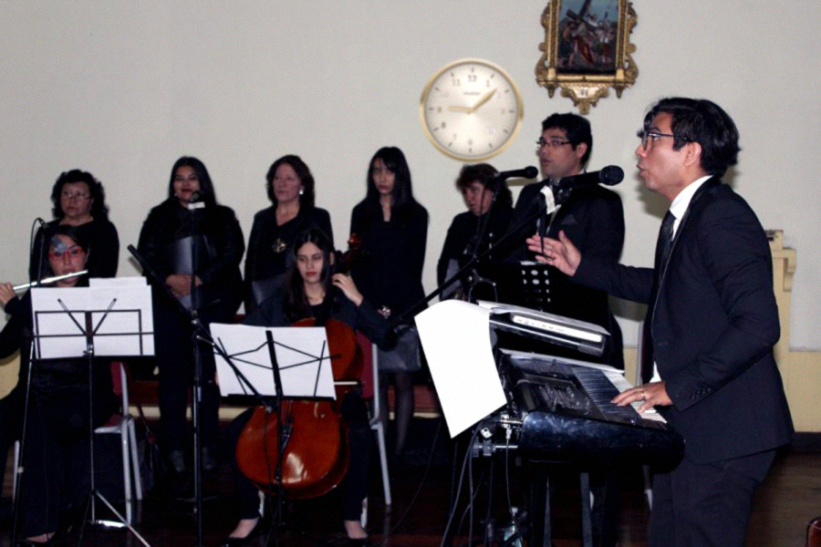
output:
9.08
